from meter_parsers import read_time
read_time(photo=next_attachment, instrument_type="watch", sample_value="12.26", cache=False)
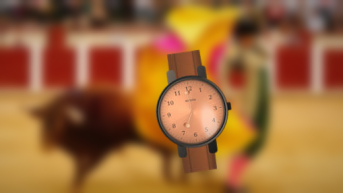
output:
6.59
